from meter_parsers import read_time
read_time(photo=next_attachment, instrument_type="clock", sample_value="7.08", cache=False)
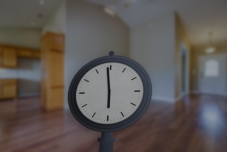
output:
5.59
